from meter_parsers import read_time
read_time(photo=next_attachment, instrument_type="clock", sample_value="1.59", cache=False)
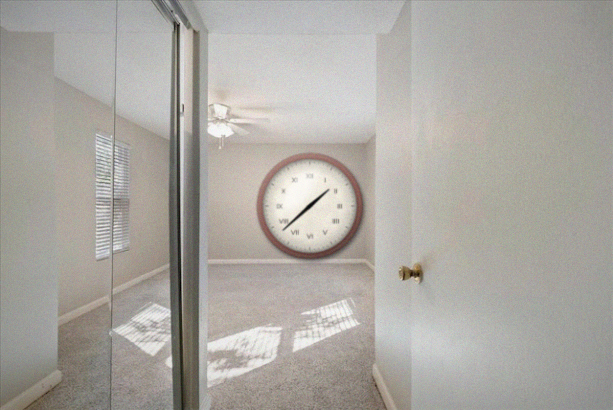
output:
1.38
